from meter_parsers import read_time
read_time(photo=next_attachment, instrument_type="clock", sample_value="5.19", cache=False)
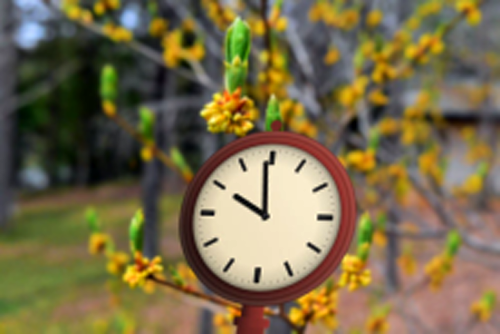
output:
9.59
